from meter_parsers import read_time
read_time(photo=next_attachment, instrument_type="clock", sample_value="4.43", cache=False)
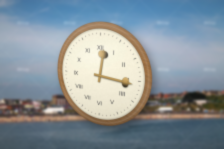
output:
12.16
